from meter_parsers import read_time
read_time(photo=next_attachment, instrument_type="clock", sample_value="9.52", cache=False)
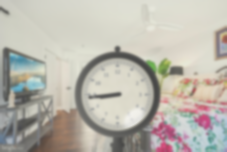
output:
8.44
